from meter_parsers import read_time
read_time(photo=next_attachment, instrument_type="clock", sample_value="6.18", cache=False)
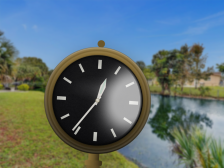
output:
12.36
